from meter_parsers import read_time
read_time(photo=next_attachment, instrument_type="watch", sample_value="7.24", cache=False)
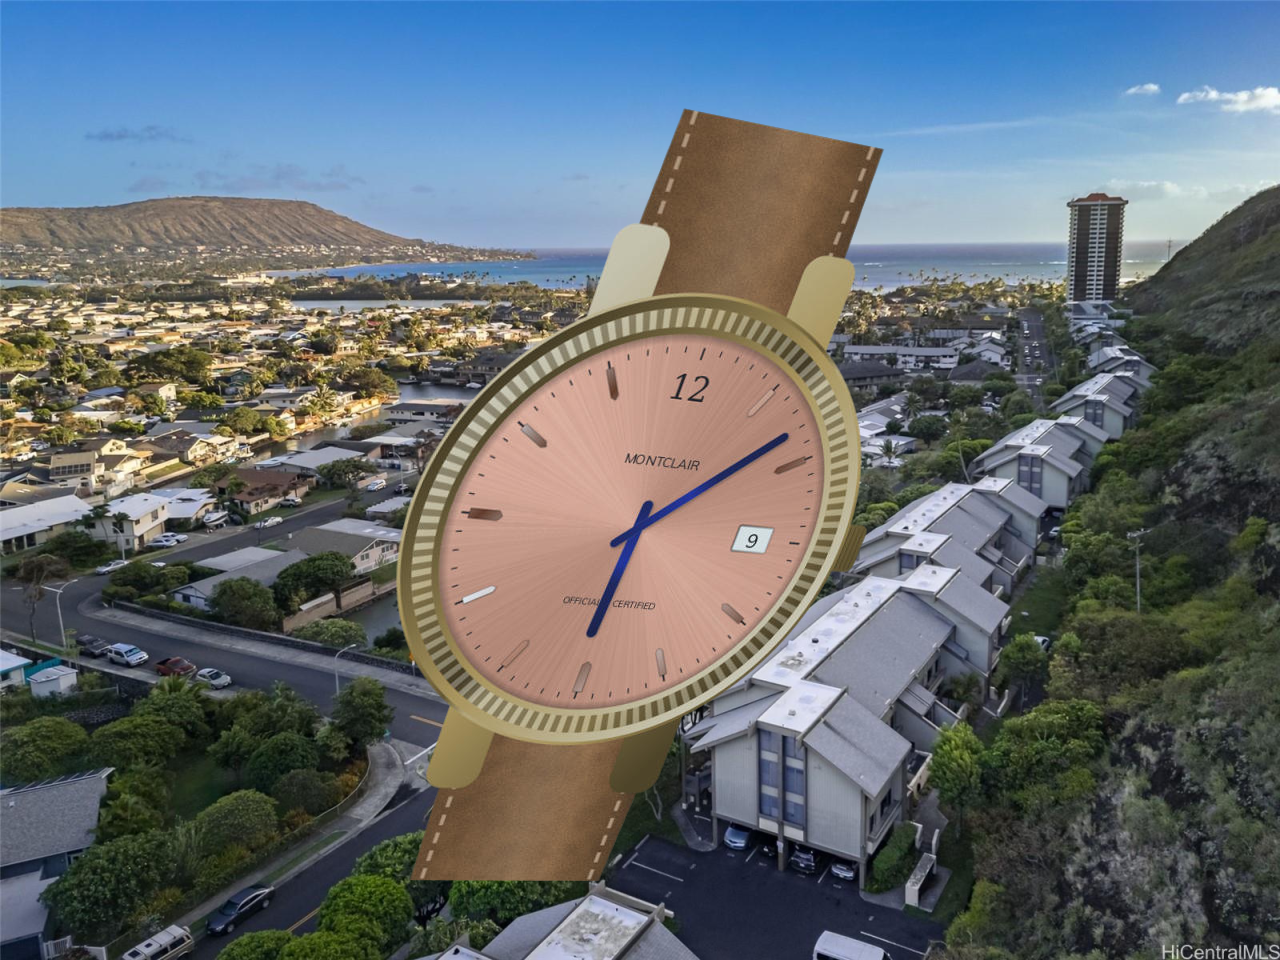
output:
6.08
